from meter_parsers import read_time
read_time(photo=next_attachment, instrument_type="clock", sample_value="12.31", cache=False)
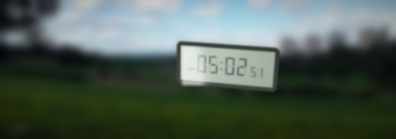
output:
5.02
